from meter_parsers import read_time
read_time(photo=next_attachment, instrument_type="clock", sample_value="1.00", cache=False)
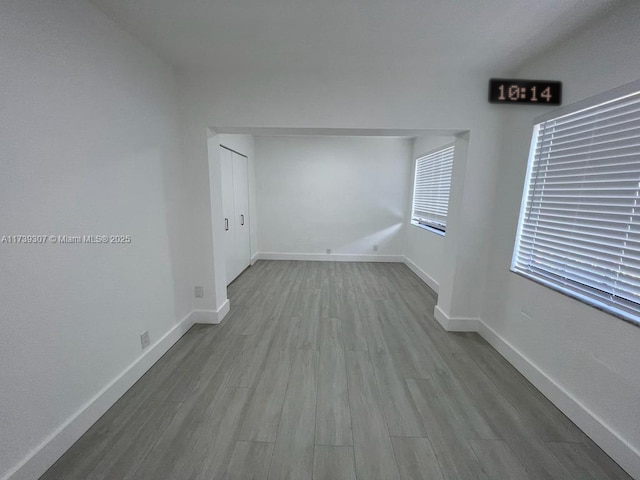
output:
10.14
